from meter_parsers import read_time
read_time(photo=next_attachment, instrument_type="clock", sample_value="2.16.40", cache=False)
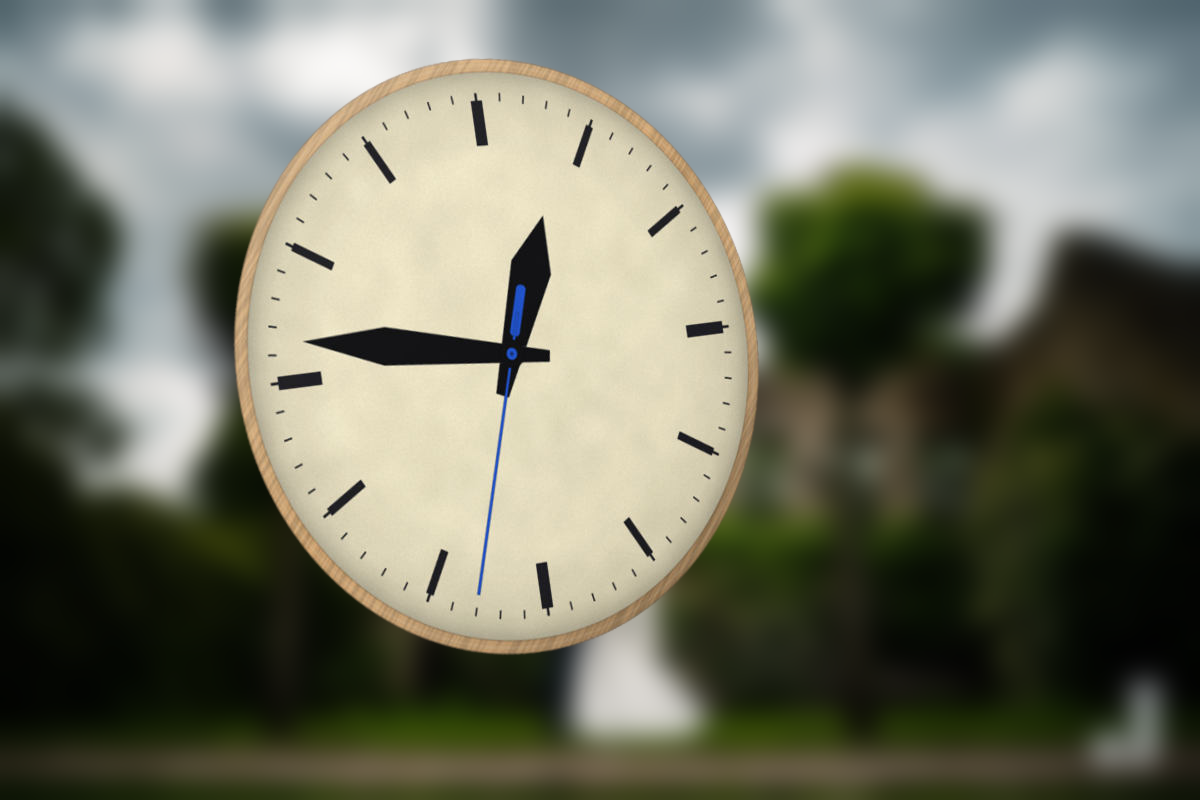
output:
12.46.33
